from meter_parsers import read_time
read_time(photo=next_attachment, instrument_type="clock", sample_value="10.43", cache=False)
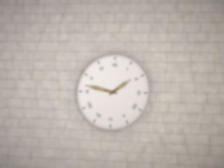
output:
1.47
